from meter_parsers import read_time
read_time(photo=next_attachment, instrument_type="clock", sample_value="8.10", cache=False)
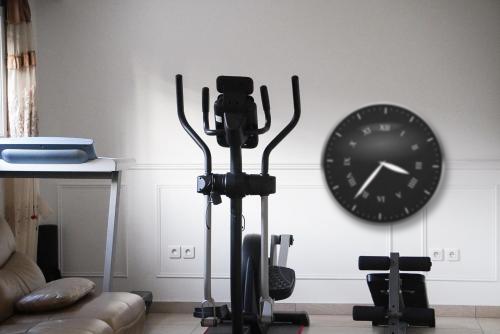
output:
3.36
